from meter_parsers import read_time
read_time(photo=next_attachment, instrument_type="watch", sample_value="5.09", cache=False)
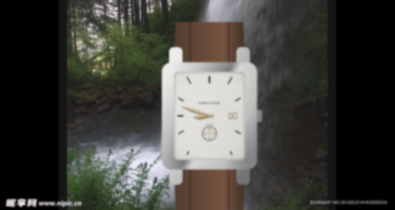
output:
8.48
